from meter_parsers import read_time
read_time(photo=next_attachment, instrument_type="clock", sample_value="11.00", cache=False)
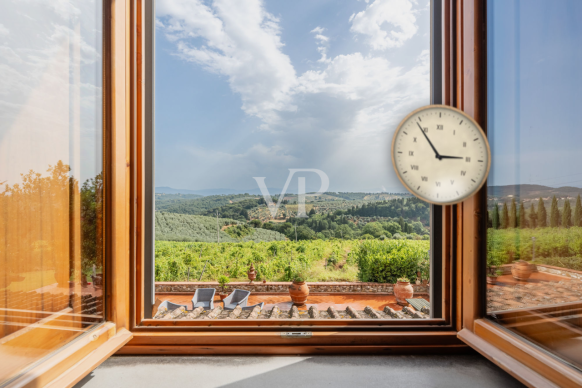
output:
2.54
